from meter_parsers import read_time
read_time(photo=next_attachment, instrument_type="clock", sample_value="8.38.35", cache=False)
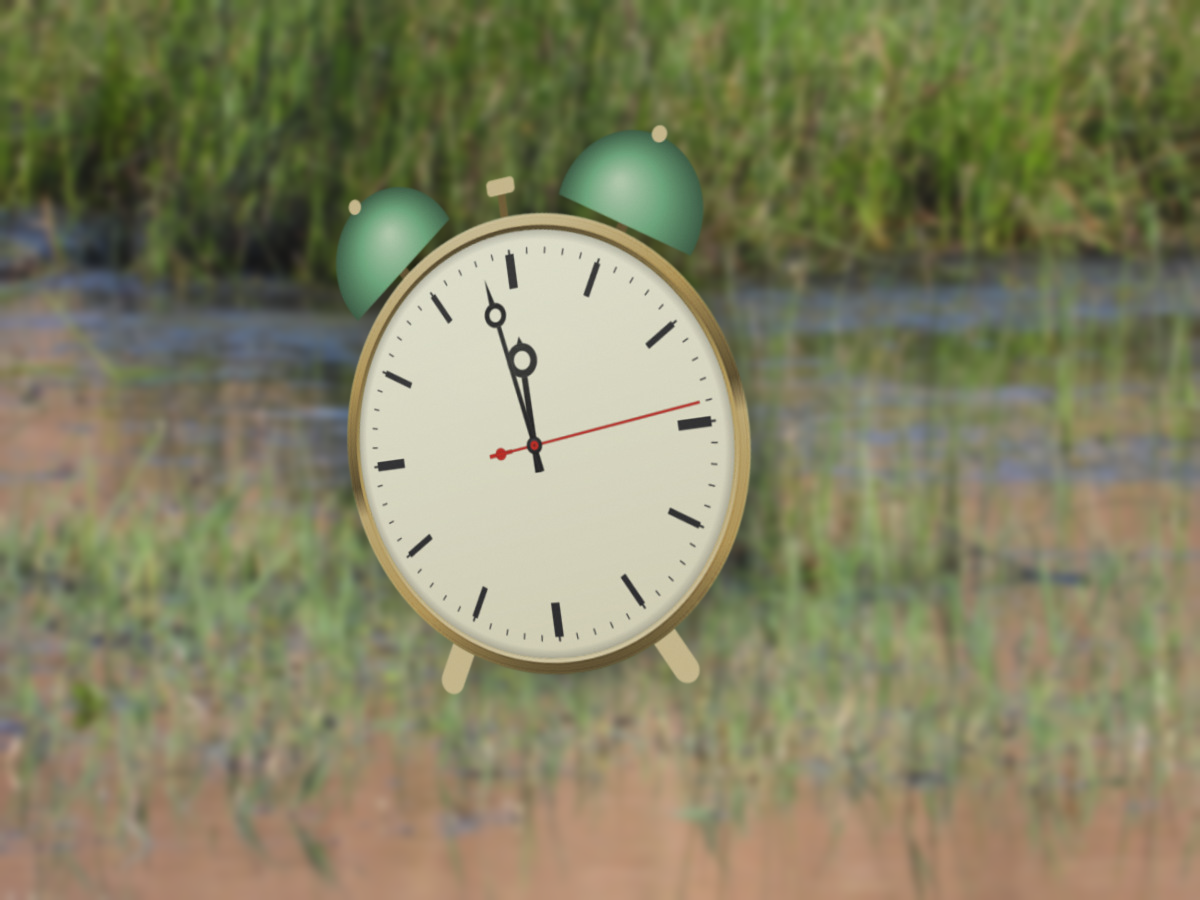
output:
11.58.14
